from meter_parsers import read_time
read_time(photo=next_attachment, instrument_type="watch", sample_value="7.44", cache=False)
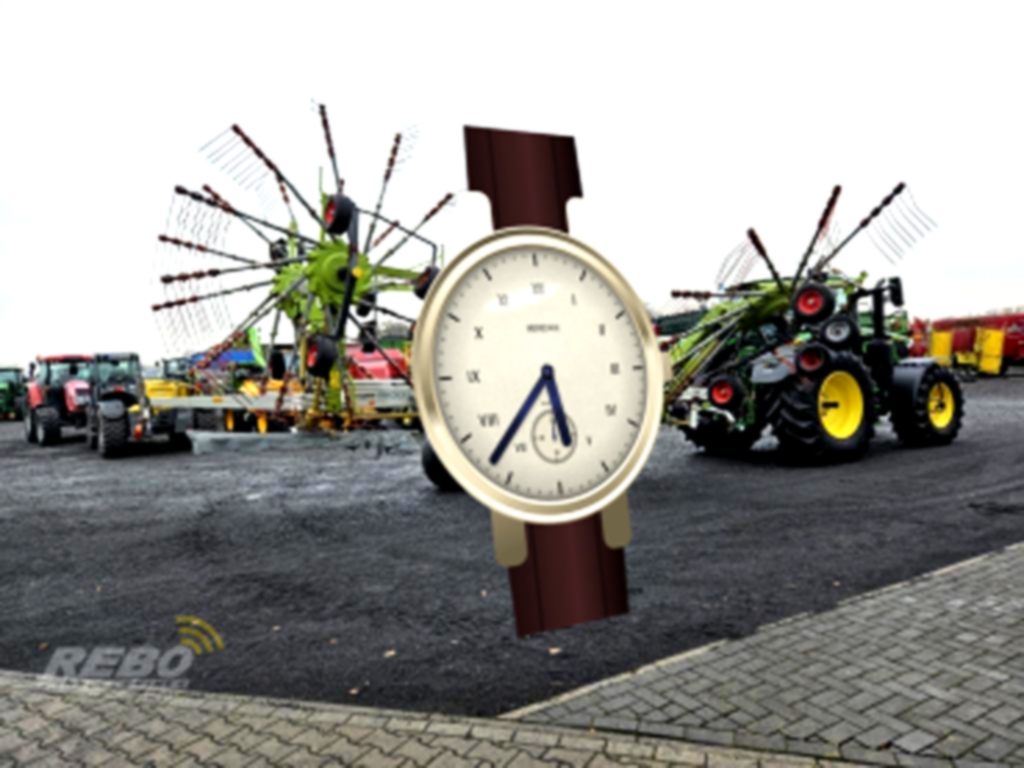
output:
5.37
